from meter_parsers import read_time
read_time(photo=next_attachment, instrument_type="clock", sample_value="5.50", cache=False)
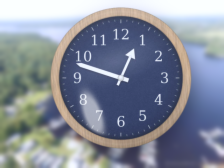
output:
12.48
